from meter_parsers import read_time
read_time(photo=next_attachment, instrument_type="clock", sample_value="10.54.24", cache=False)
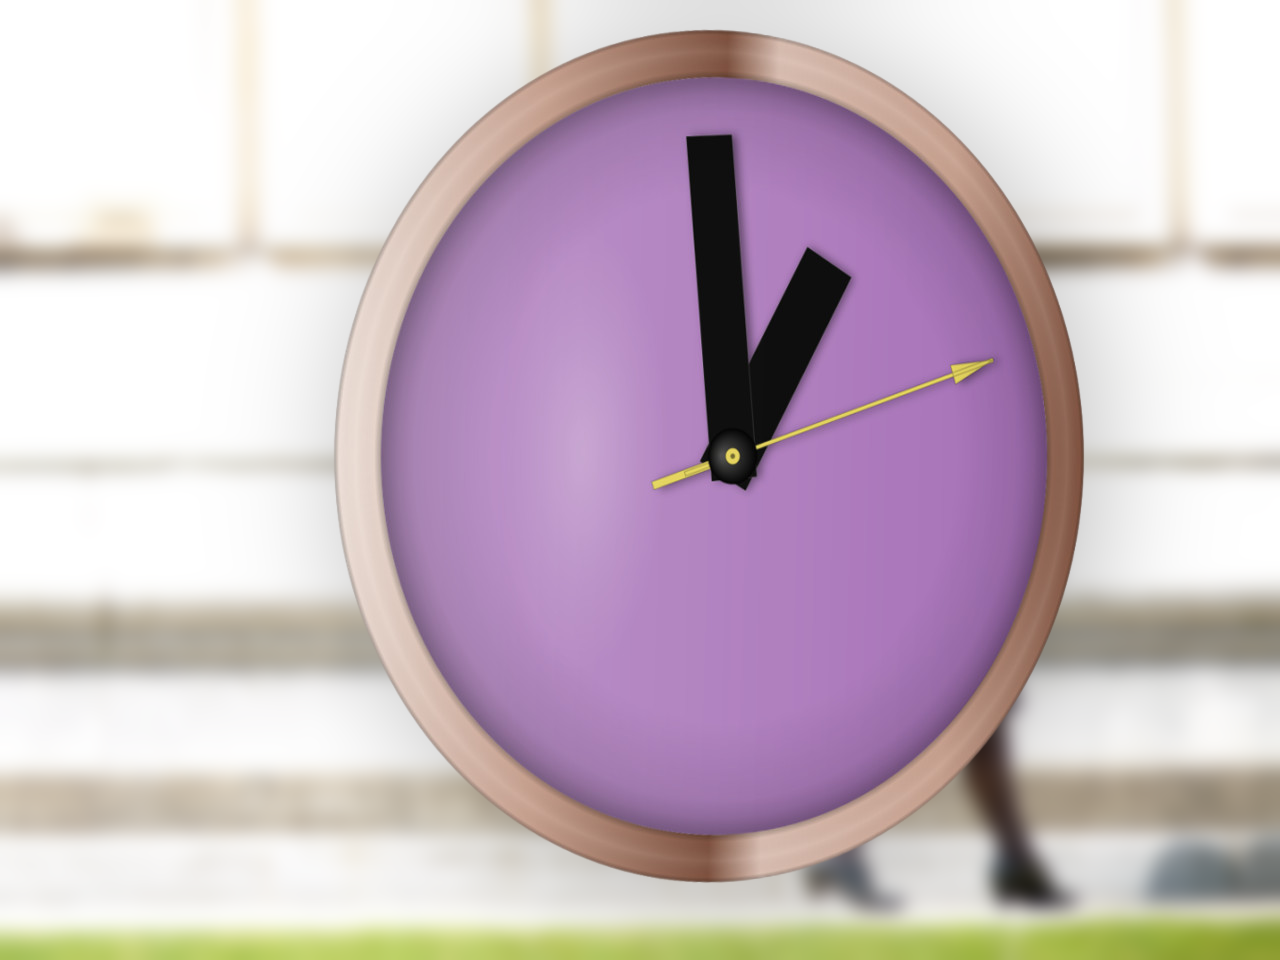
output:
12.59.12
